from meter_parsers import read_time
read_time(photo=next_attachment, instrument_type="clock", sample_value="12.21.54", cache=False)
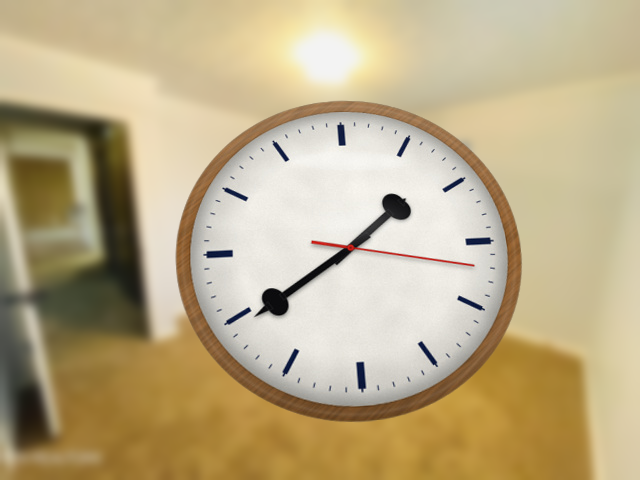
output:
1.39.17
